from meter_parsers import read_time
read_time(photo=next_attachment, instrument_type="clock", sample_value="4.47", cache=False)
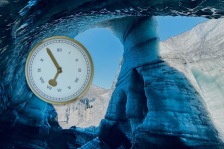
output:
6.55
